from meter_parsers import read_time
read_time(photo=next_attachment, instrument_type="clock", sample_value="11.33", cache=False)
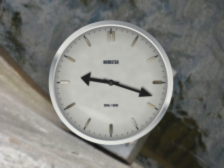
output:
9.18
